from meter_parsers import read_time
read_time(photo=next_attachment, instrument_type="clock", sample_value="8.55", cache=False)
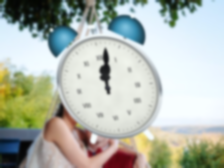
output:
12.02
